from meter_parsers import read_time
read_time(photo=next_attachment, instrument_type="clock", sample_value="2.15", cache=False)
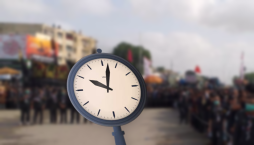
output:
10.02
